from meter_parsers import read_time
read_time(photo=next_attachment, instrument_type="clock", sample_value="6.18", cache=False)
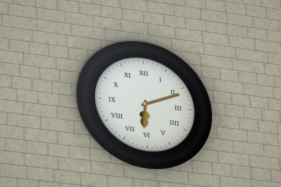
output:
6.11
